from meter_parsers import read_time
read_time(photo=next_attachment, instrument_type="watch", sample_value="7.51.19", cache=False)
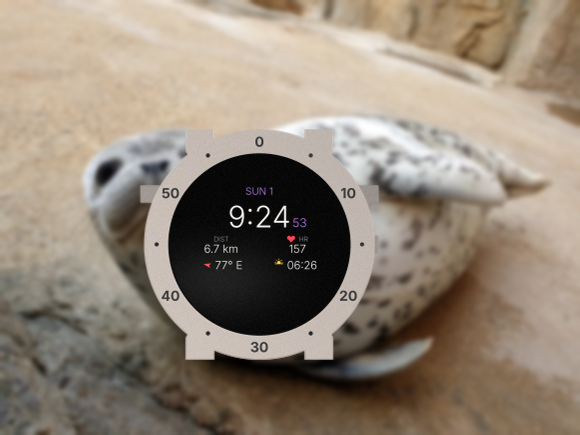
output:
9.24.53
